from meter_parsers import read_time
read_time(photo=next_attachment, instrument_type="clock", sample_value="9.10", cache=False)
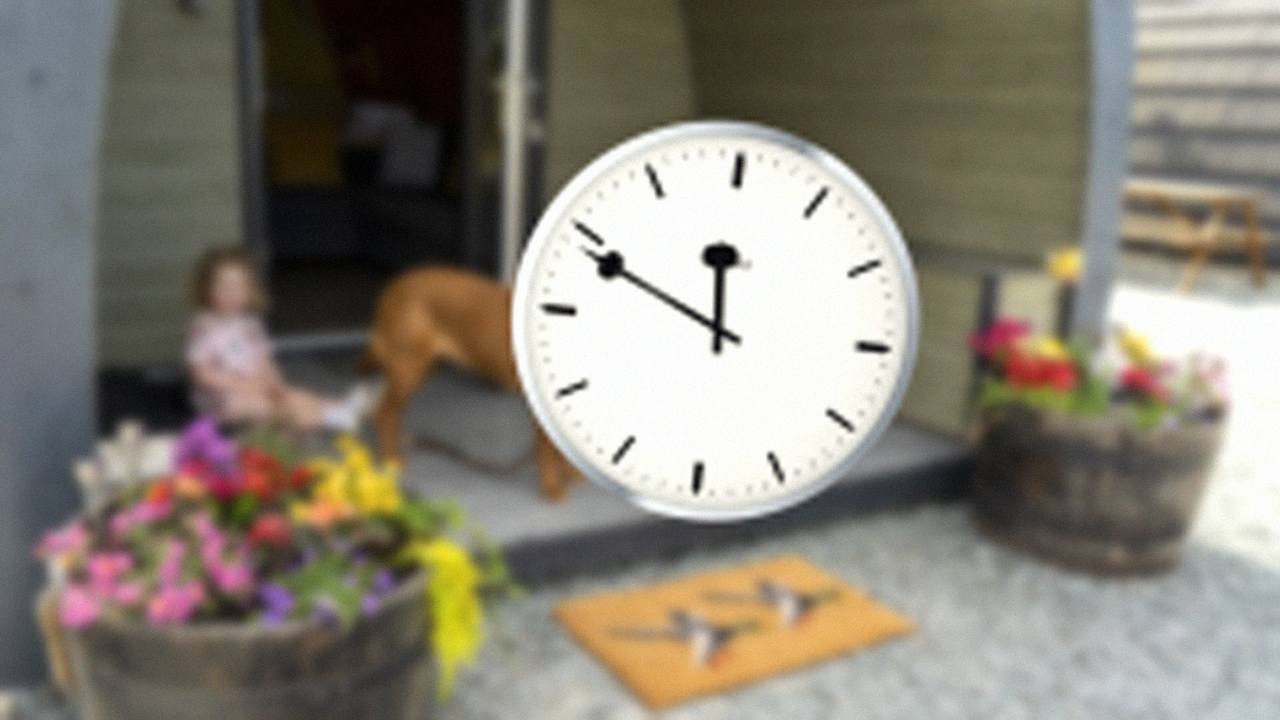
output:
11.49
